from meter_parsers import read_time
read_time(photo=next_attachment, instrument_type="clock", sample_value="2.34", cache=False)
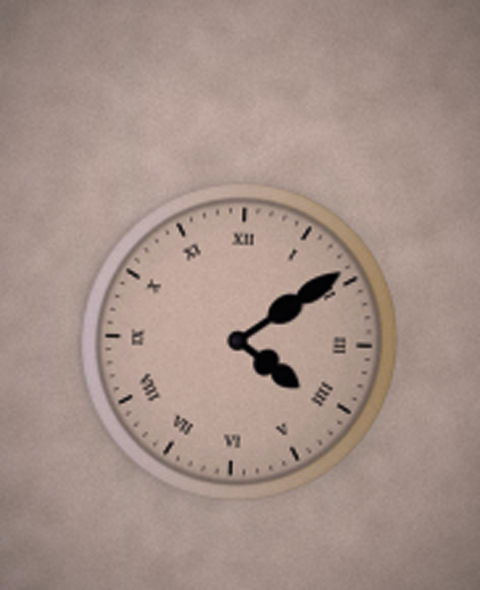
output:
4.09
